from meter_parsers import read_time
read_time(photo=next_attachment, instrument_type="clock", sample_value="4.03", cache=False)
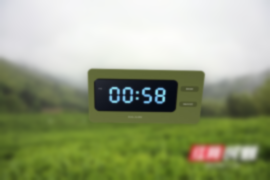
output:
0.58
